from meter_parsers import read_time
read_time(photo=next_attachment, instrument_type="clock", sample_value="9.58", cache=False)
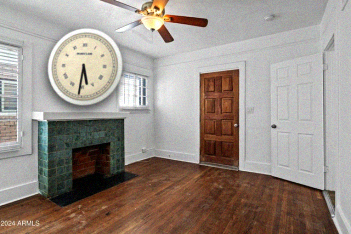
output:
5.31
